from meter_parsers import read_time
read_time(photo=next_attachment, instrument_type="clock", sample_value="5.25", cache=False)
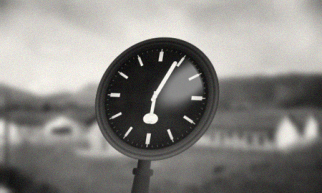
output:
6.04
